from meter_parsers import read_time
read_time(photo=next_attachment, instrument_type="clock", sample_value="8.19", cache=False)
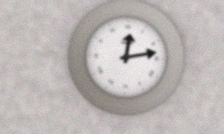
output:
12.13
